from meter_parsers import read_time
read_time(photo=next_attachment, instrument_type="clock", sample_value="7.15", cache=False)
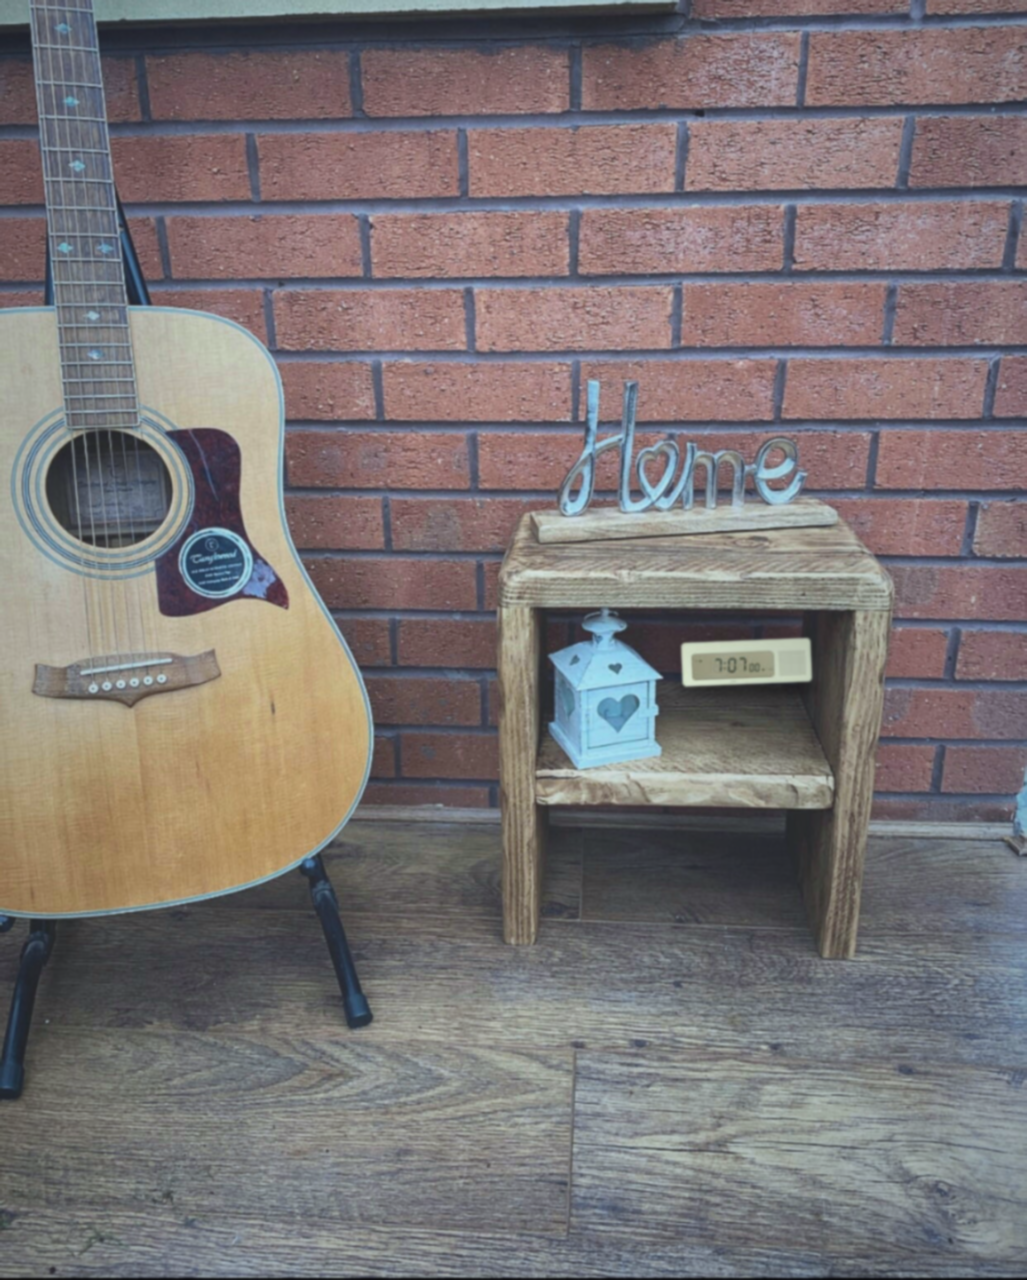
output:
7.07
